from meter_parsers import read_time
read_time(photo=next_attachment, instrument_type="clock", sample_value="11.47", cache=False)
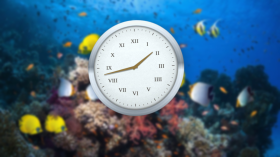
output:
1.43
